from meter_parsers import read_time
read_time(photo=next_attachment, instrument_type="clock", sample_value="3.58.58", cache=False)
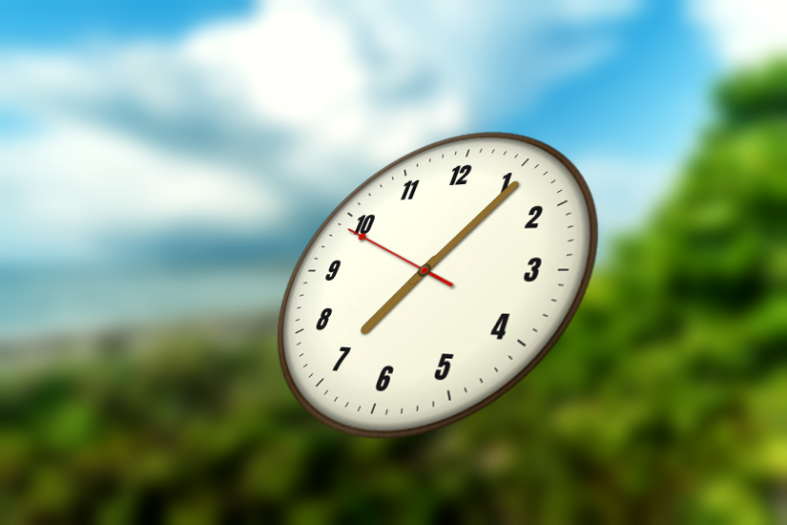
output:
7.05.49
